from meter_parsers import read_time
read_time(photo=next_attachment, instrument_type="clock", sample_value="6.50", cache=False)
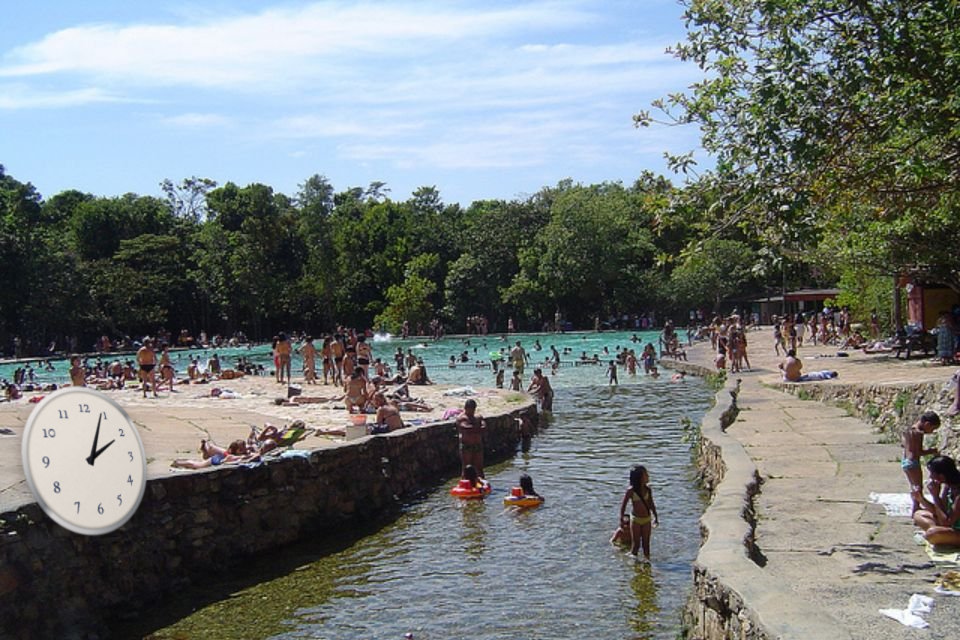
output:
2.04
